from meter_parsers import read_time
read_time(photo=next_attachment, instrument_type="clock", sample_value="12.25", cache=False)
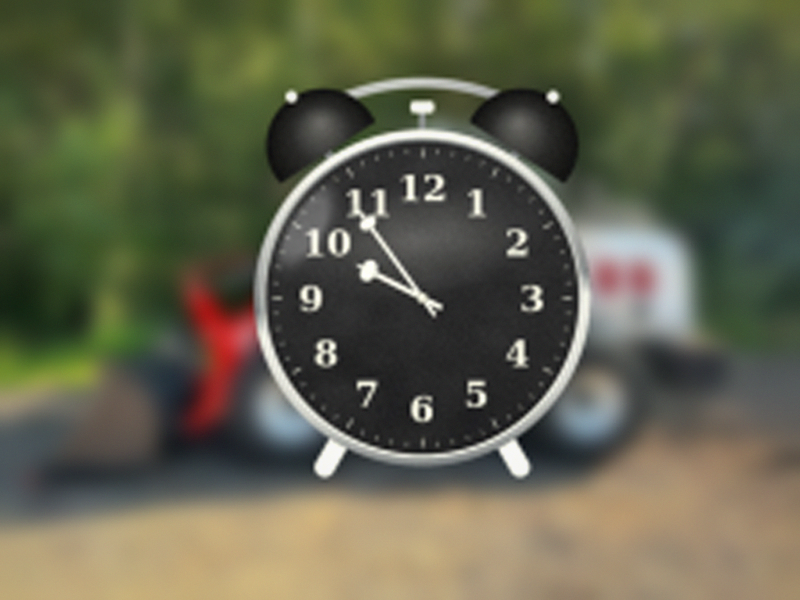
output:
9.54
